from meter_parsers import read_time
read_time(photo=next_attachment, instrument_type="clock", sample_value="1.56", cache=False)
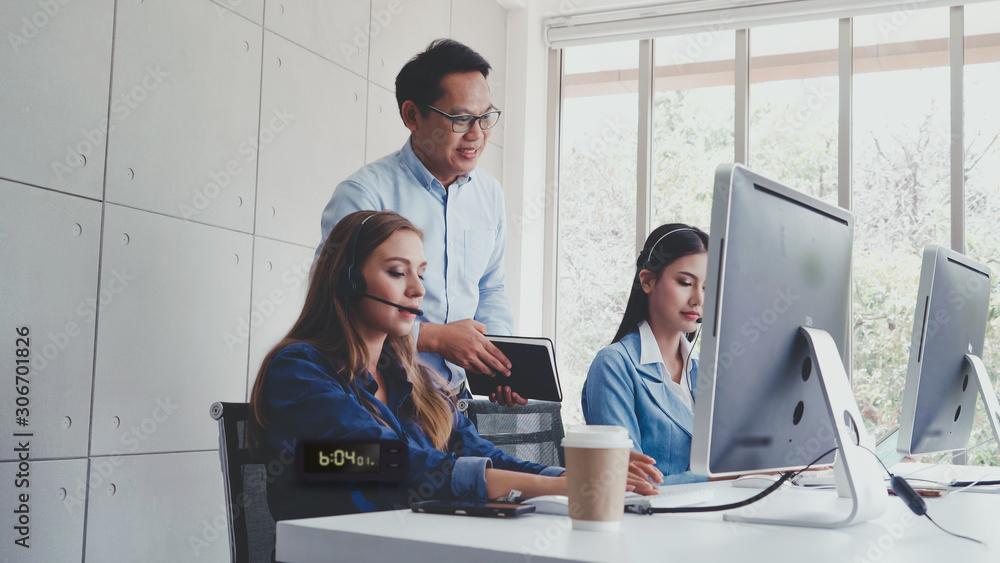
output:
6.04
